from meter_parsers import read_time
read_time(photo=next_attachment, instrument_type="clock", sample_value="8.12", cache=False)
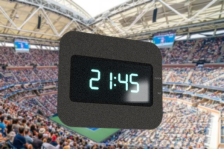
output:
21.45
